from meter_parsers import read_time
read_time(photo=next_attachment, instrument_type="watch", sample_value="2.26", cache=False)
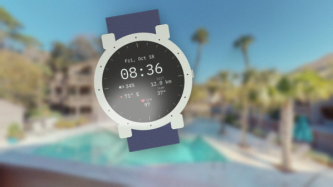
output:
8.36
